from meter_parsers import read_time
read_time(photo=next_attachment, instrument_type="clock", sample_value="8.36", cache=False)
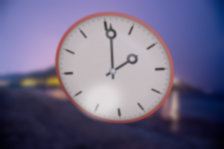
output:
2.01
